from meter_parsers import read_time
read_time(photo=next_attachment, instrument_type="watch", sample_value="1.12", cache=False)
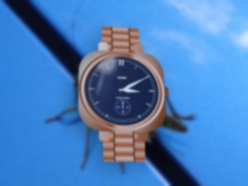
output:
3.10
